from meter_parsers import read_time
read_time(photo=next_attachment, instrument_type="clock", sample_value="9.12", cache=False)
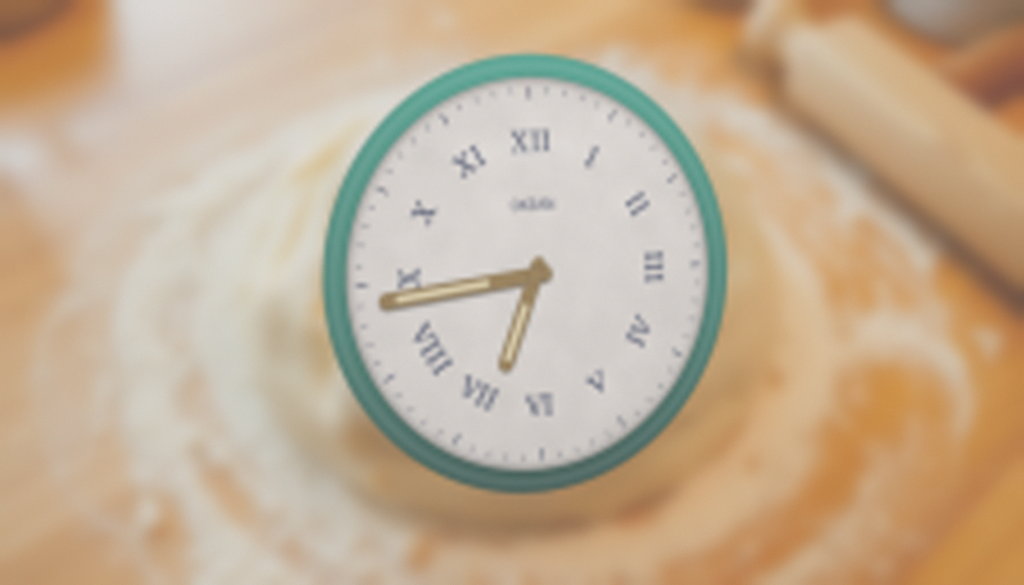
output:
6.44
